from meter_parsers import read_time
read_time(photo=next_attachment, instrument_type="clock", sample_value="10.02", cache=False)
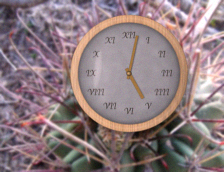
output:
5.02
